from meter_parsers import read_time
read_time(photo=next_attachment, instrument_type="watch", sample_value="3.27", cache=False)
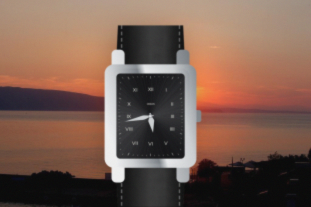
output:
5.43
